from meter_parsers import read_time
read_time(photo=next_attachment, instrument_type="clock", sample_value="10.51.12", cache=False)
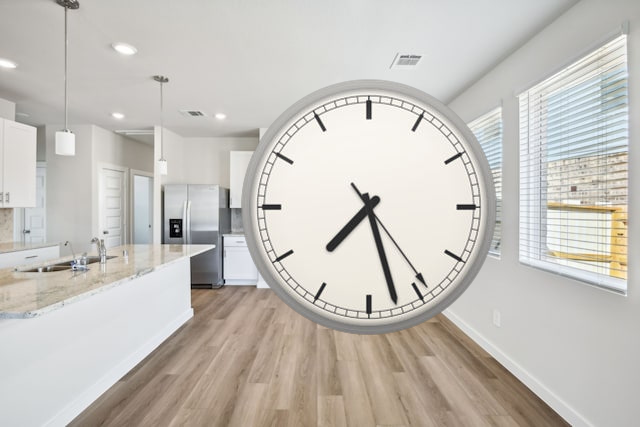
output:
7.27.24
